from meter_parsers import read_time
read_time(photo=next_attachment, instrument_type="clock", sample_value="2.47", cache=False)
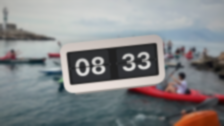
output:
8.33
